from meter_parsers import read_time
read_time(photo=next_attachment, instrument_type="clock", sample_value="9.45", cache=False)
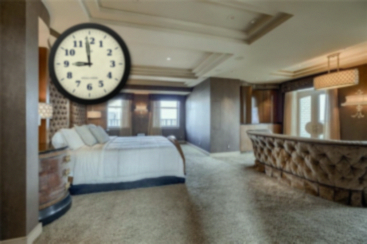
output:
8.59
